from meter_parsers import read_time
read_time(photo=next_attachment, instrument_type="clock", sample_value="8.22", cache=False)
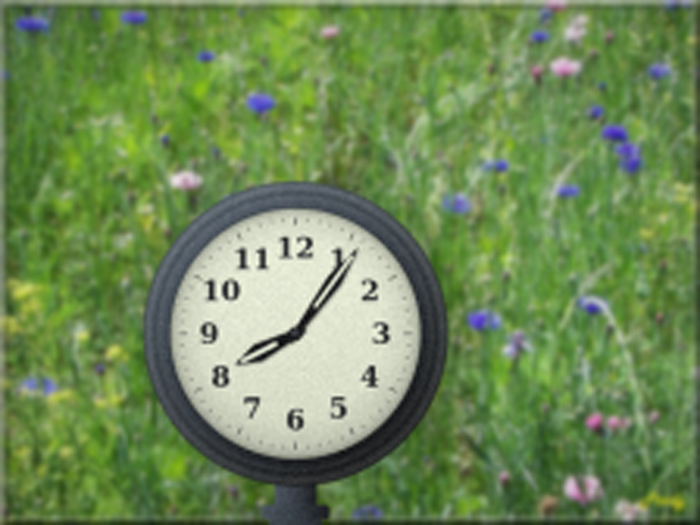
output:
8.06
